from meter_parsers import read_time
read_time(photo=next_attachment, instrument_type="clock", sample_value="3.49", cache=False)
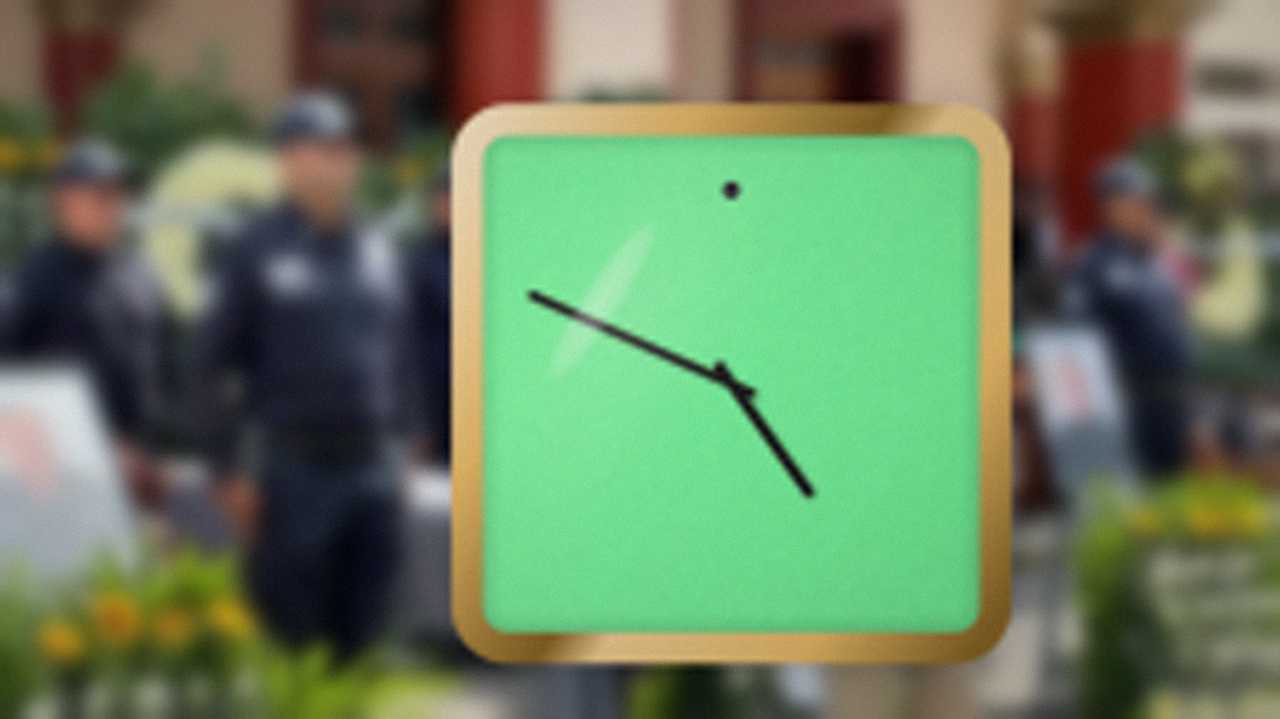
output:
4.49
